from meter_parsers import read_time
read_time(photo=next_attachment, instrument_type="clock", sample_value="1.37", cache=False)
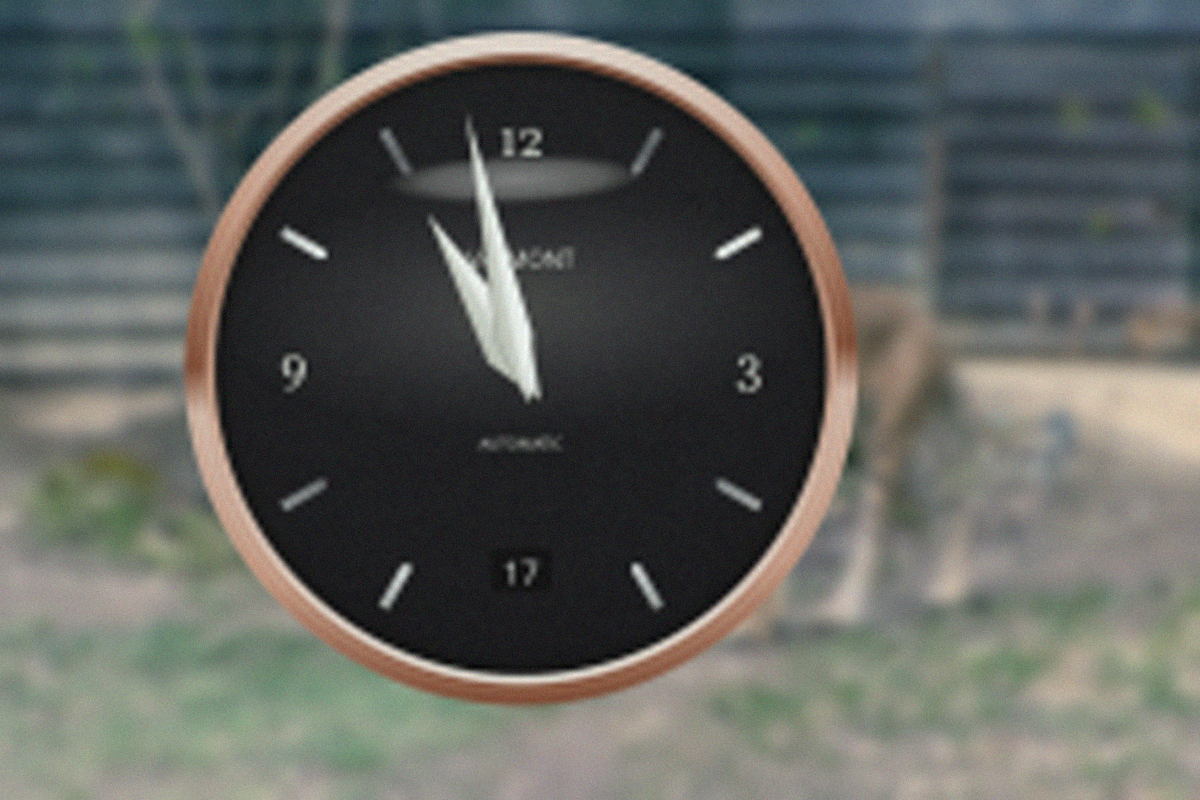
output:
10.58
